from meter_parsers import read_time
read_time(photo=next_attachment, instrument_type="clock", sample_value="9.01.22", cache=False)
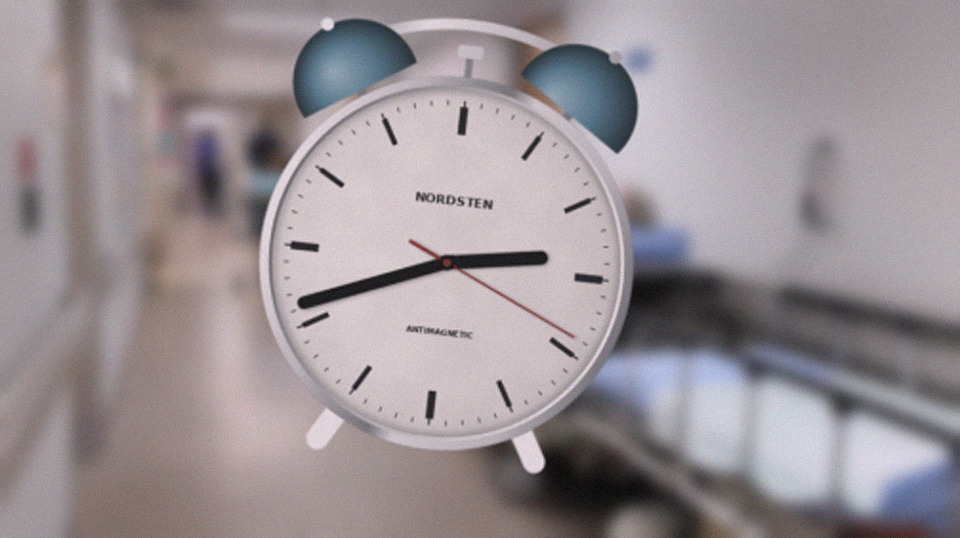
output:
2.41.19
